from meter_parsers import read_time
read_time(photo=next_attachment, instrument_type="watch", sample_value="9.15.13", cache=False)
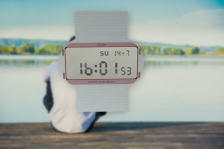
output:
16.01.53
